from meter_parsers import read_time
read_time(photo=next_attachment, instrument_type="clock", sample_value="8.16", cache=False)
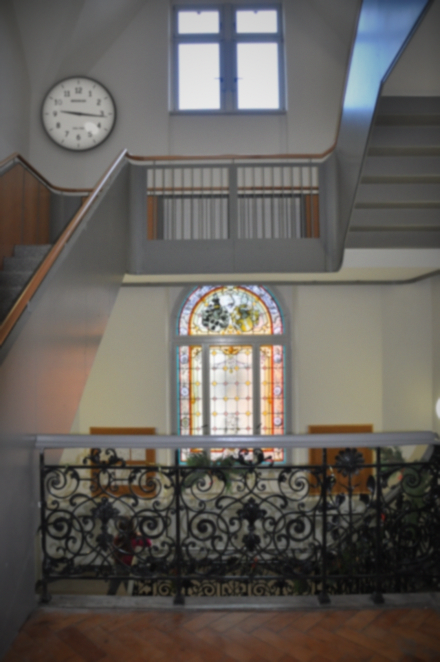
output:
9.16
